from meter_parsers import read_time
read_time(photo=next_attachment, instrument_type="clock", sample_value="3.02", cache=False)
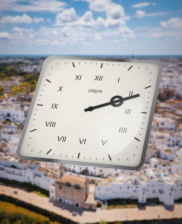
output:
2.11
